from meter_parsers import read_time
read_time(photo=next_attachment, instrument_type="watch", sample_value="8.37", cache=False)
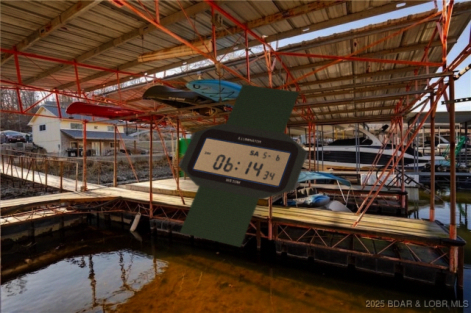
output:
6.14
